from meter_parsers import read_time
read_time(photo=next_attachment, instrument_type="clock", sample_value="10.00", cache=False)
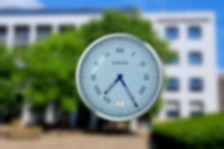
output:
7.25
